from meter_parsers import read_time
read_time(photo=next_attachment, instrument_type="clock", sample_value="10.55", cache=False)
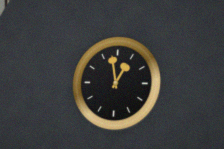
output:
12.58
